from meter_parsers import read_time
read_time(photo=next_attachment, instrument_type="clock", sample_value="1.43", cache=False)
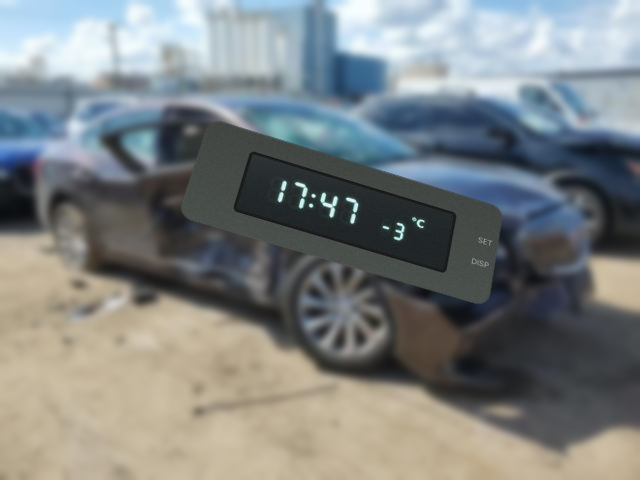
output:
17.47
